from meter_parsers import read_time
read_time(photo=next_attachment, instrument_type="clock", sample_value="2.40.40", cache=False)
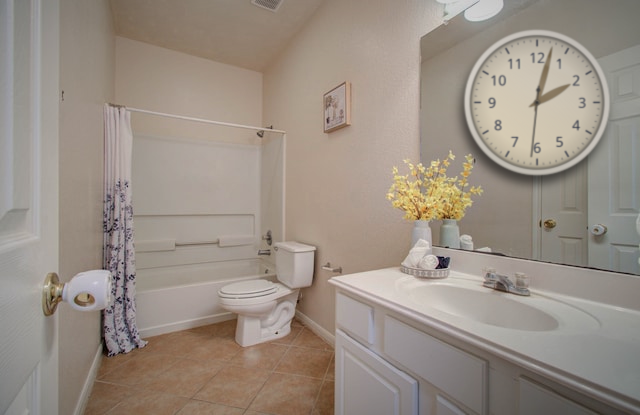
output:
2.02.31
